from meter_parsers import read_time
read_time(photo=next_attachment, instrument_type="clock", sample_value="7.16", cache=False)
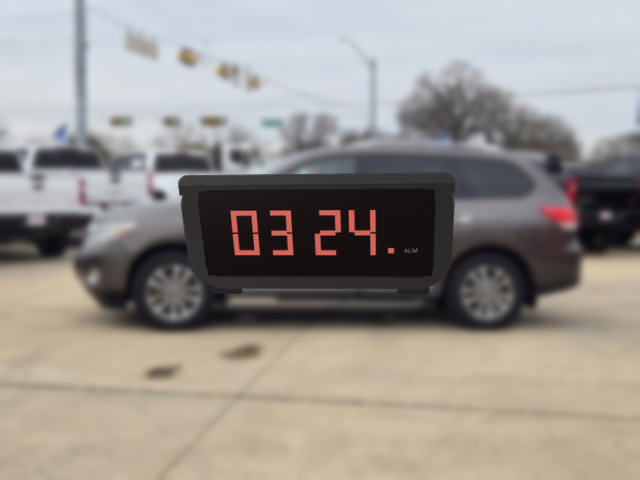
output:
3.24
